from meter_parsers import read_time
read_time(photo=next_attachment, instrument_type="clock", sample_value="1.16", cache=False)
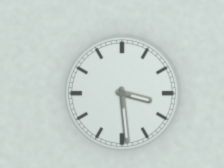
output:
3.29
